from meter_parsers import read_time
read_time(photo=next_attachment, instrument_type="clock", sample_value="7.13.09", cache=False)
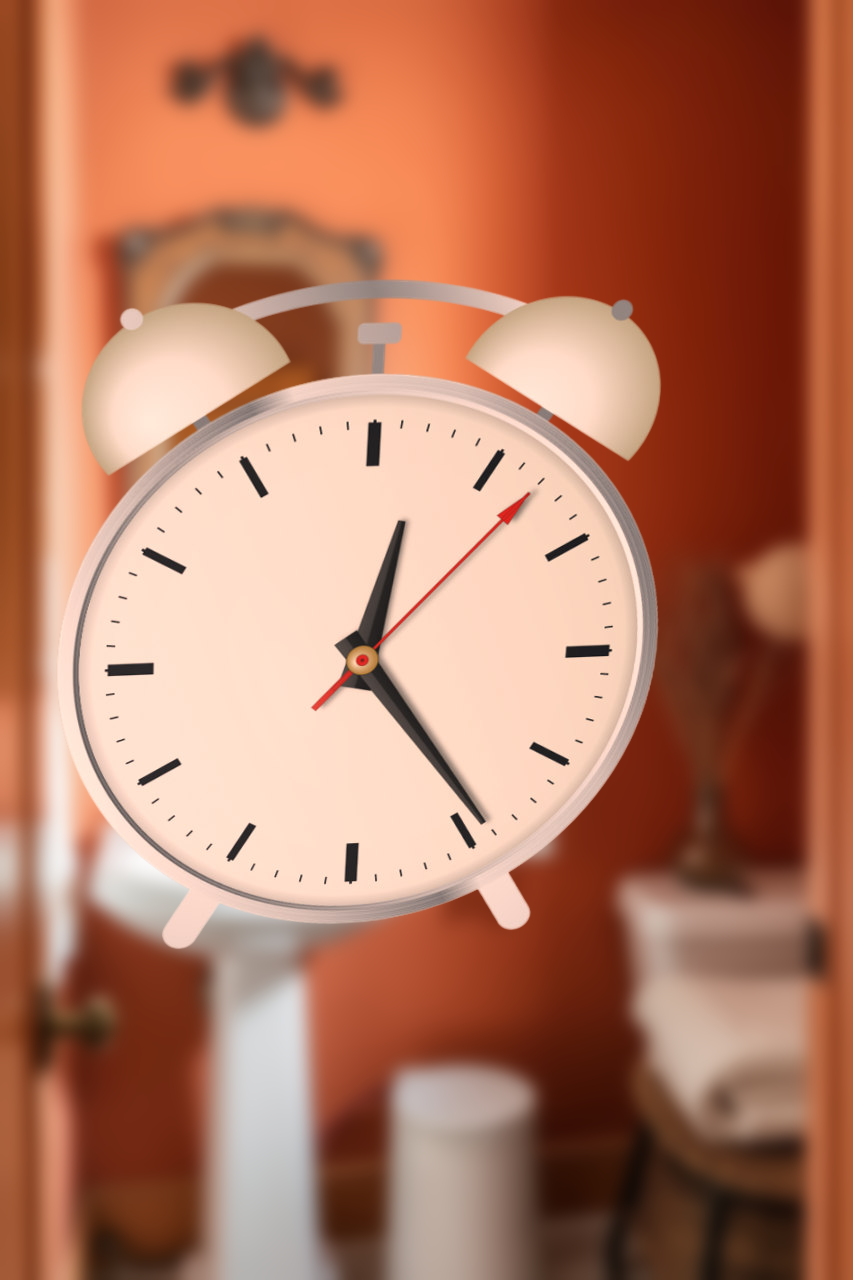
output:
12.24.07
